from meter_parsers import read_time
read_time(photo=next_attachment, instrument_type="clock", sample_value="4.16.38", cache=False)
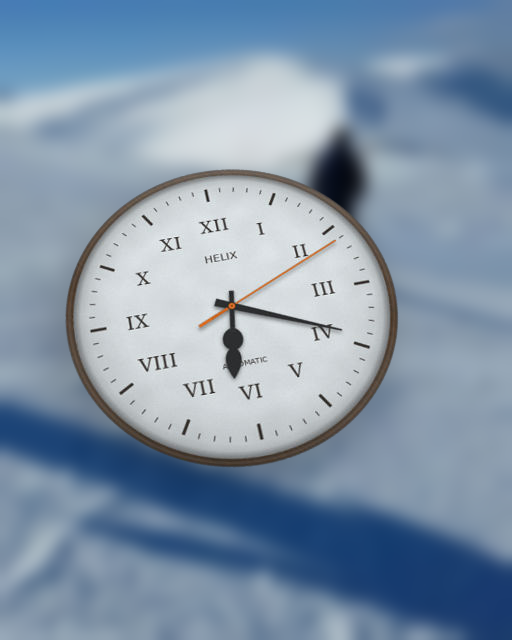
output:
6.19.11
